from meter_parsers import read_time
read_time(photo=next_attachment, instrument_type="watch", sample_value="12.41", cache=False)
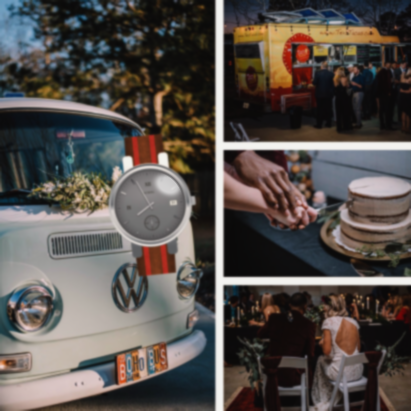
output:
7.56
